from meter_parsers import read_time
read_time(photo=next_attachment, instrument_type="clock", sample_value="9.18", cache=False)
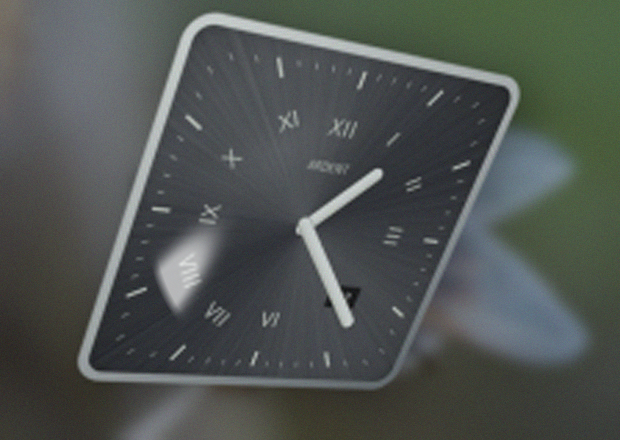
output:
1.23
